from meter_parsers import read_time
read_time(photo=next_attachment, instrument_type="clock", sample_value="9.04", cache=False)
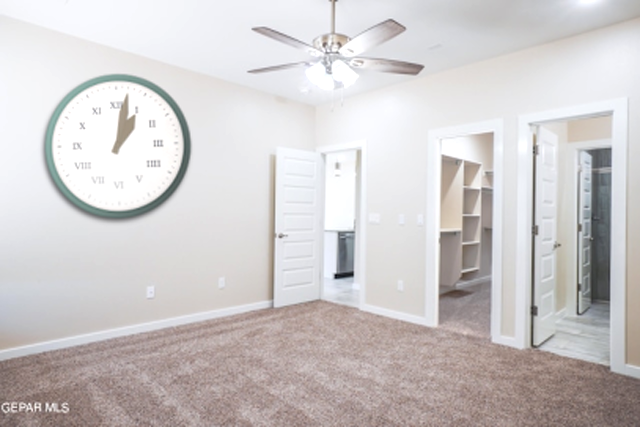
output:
1.02
